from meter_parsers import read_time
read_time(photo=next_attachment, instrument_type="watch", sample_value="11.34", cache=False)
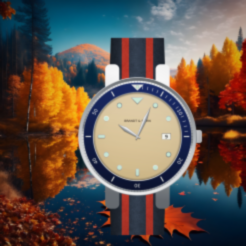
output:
10.04
